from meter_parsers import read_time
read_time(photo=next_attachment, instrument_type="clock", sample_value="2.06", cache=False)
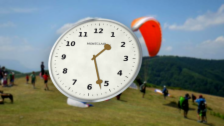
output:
1.27
